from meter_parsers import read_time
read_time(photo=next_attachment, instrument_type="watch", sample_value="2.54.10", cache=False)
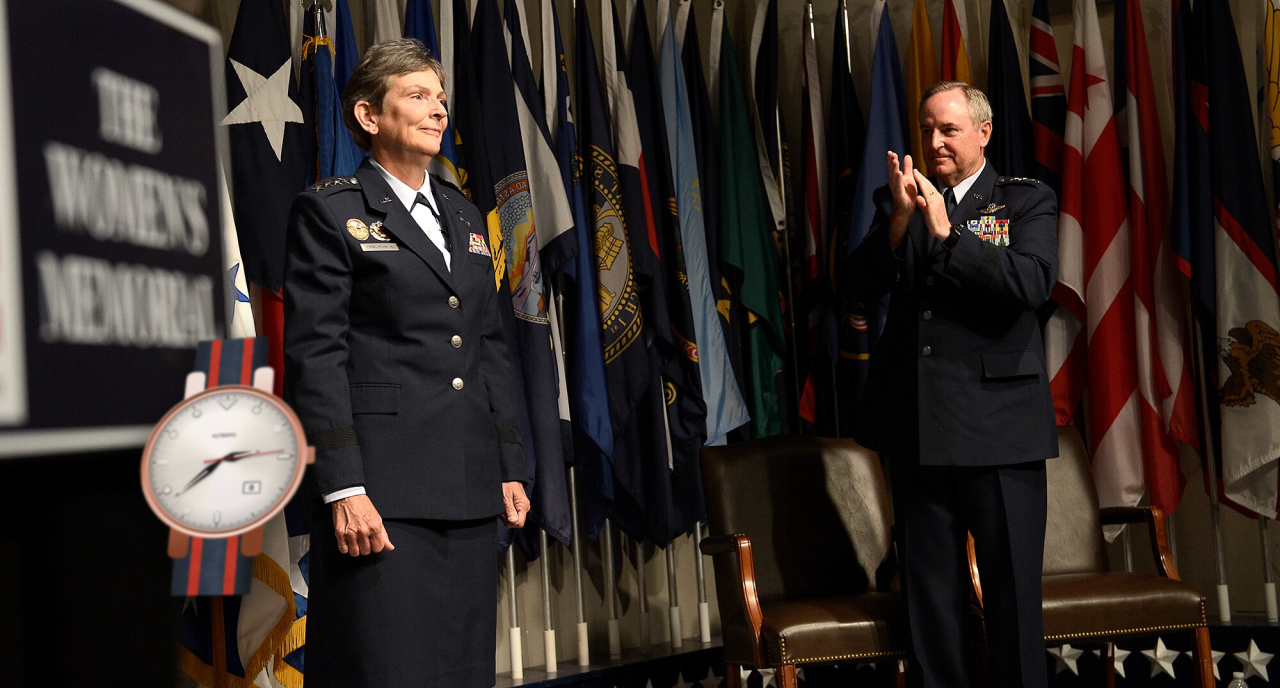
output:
2.38.14
